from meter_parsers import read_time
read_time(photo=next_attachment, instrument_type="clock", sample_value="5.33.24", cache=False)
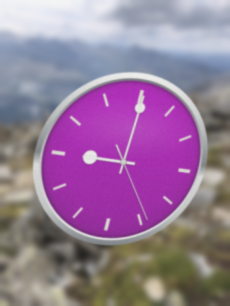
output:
9.00.24
